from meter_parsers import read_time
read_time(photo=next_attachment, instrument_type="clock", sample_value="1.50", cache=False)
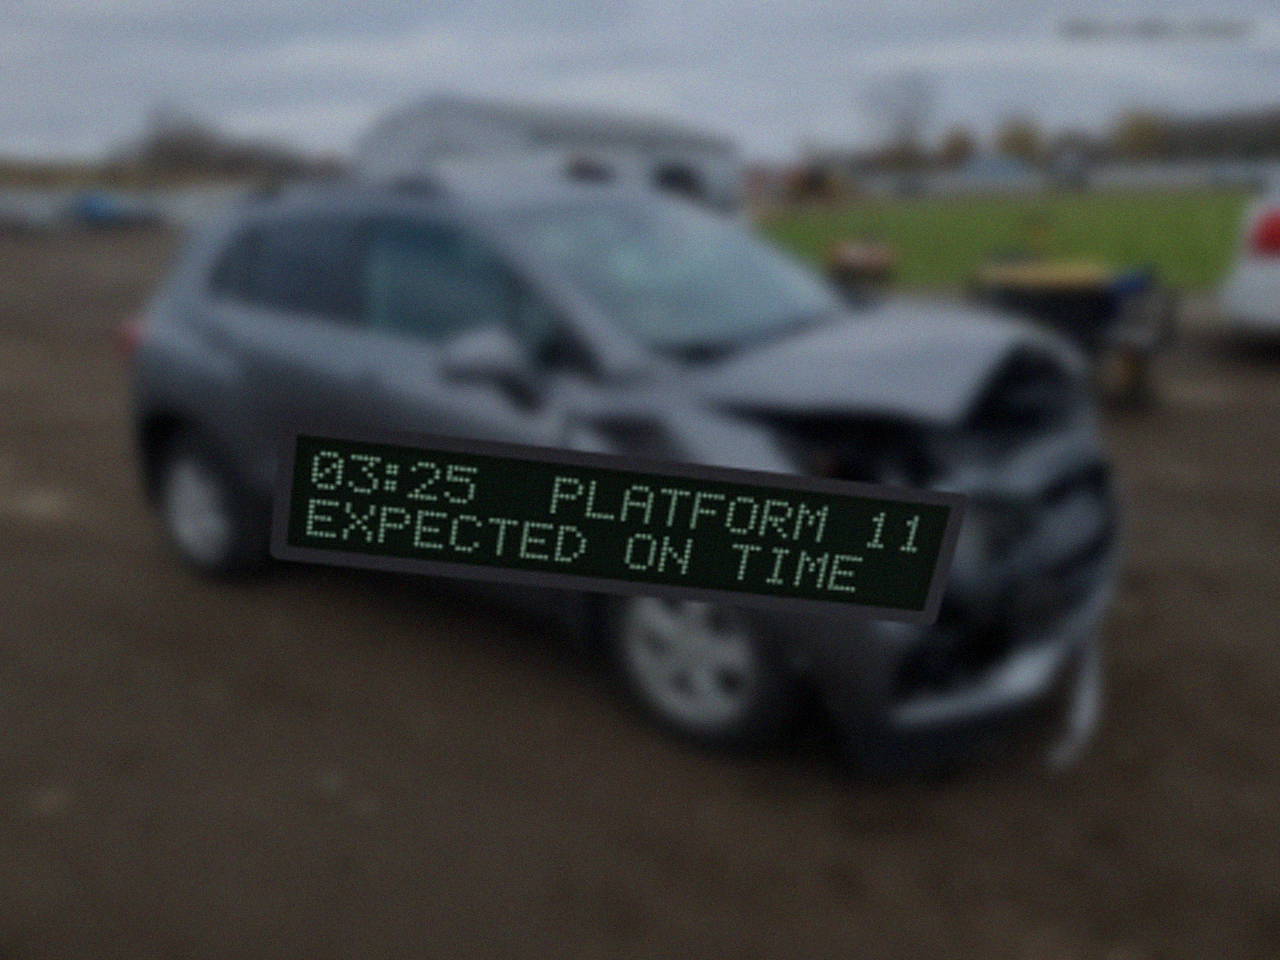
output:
3.25
